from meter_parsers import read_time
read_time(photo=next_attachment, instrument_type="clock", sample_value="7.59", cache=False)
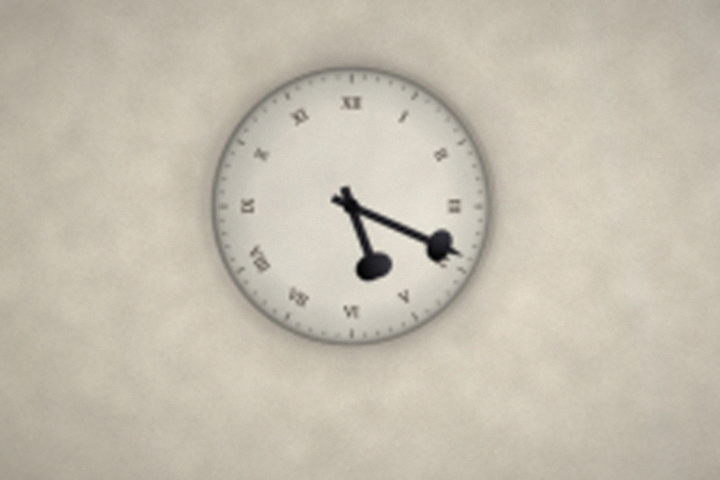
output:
5.19
